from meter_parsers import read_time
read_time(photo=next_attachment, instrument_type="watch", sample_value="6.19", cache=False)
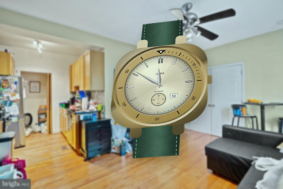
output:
11.51
